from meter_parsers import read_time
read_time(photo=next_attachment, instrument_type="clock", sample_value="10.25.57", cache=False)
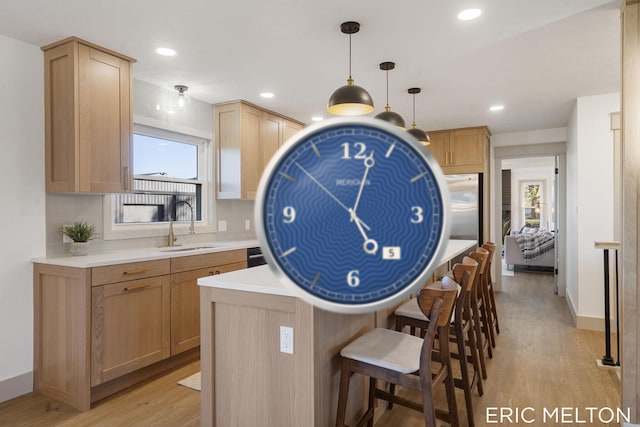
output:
5.02.52
